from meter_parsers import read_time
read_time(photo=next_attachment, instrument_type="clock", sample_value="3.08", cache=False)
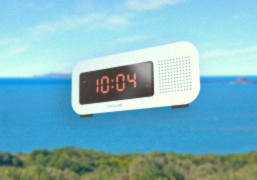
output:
10.04
